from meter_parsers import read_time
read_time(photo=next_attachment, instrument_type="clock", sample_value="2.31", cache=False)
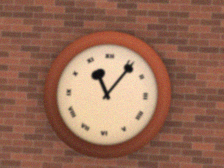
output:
11.06
